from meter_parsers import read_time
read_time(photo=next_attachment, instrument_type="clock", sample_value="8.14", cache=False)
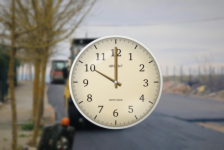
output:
10.00
